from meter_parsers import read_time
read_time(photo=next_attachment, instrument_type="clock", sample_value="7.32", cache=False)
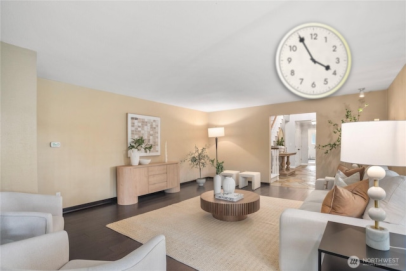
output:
3.55
